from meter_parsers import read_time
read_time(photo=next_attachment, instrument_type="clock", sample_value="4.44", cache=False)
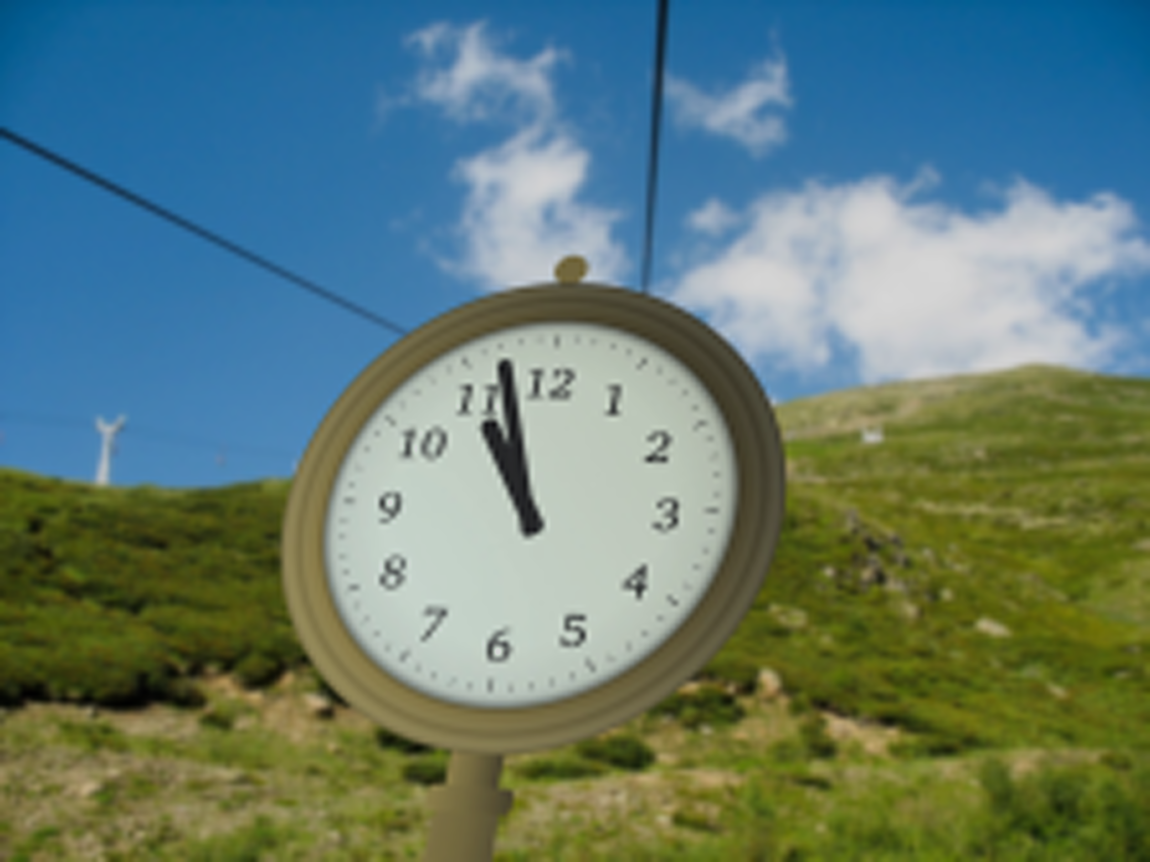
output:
10.57
